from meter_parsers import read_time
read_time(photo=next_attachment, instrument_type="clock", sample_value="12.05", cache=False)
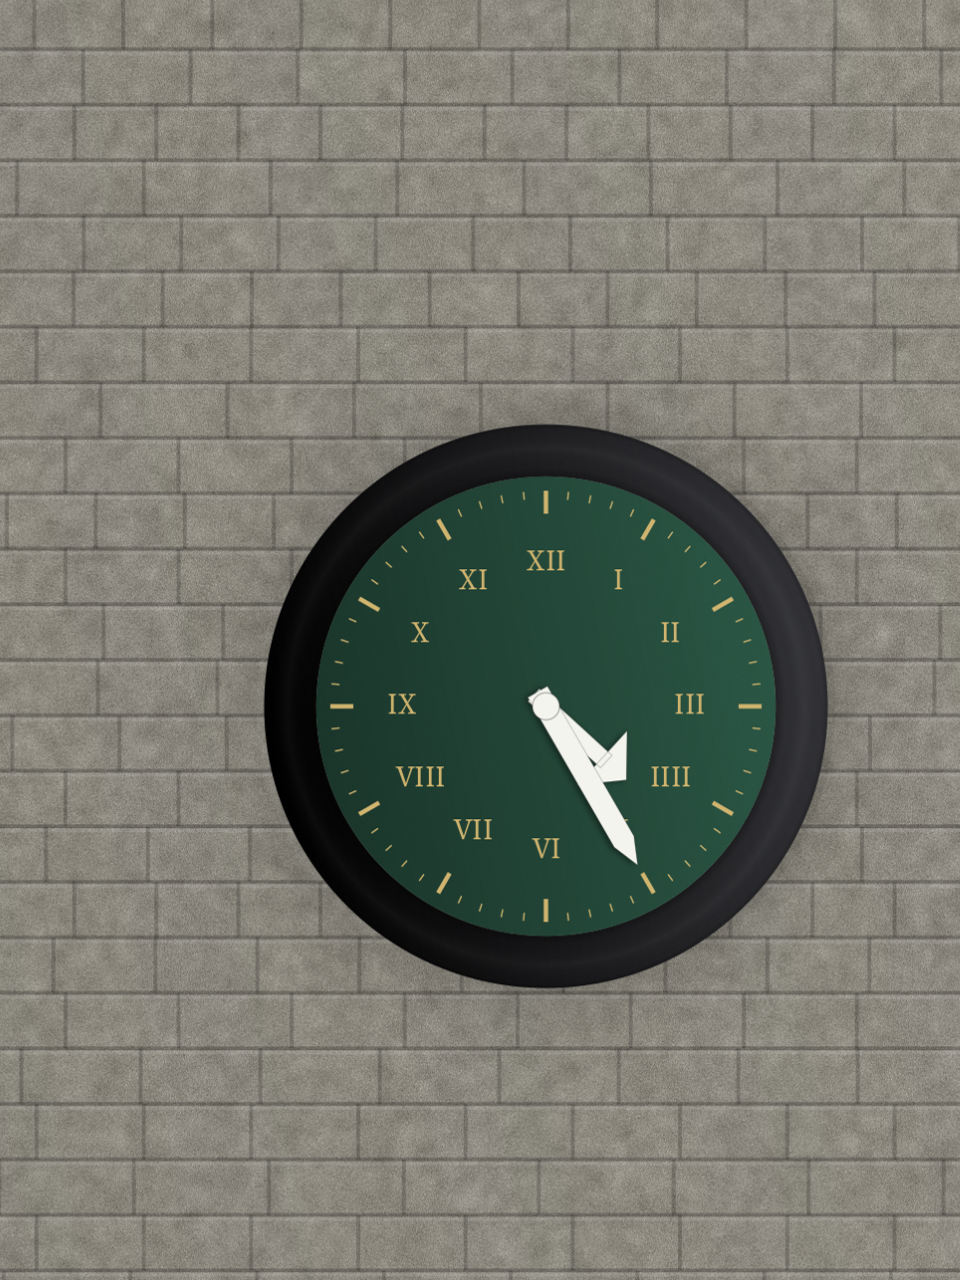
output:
4.25
